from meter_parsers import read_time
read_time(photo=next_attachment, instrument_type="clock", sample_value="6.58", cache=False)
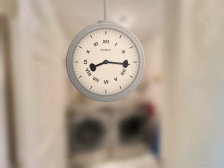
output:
8.16
